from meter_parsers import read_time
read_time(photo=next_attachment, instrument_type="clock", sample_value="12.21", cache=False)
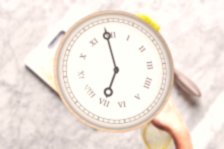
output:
6.59
